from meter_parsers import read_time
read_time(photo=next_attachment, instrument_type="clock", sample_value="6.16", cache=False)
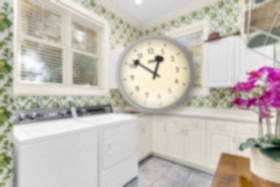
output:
12.52
